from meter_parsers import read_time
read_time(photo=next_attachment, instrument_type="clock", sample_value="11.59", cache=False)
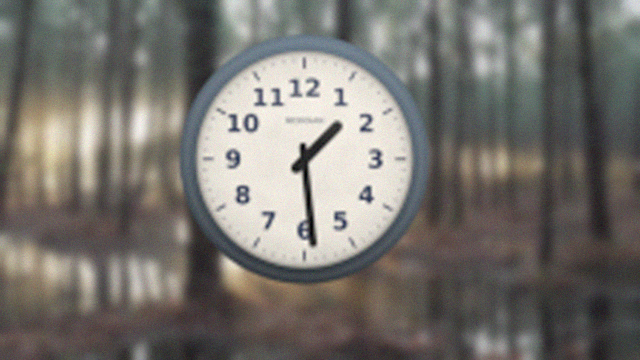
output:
1.29
